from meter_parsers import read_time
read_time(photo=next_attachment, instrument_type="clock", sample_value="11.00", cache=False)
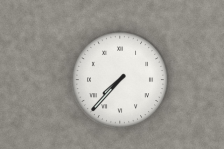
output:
7.37
